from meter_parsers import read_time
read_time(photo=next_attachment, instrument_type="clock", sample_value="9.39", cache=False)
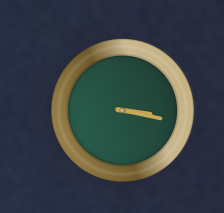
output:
3.17
